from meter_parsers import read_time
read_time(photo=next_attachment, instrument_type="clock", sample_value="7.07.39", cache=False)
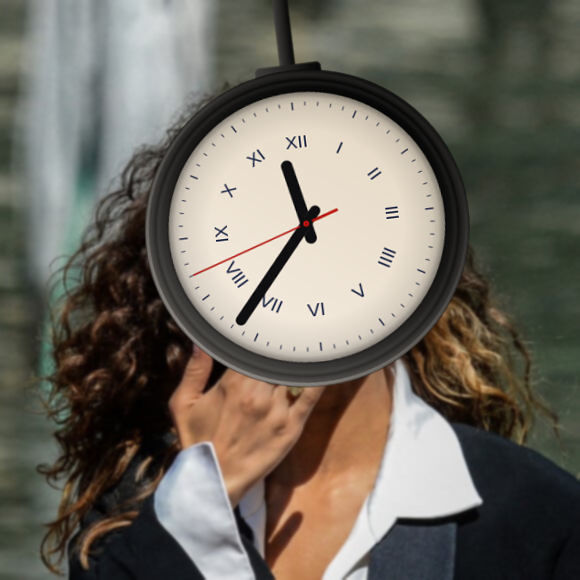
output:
11.36.42
